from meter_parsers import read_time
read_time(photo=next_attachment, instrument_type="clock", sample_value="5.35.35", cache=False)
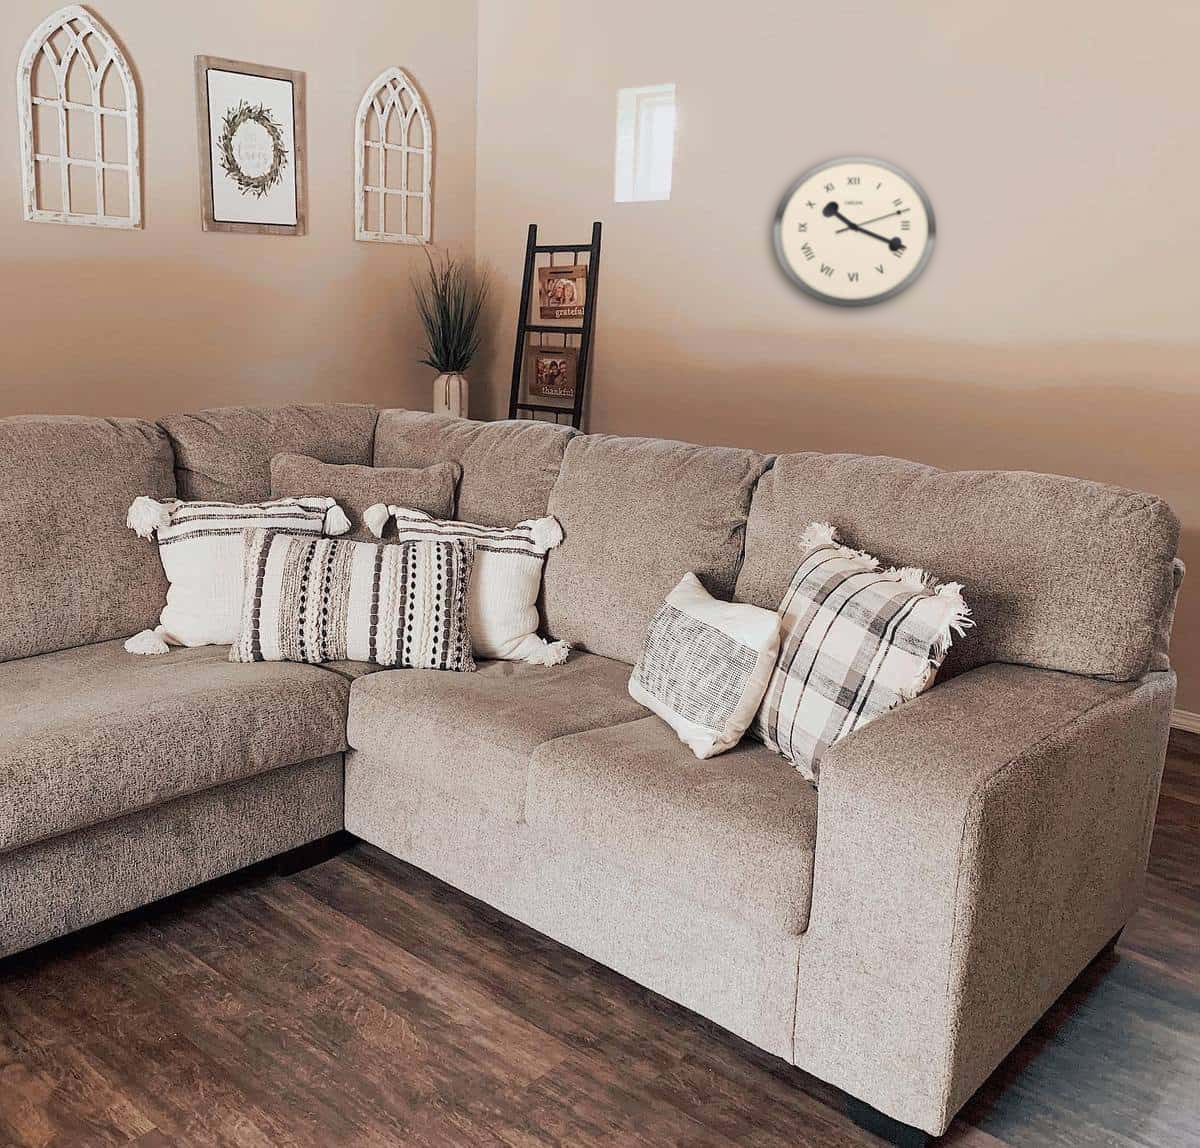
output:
10.19.12
